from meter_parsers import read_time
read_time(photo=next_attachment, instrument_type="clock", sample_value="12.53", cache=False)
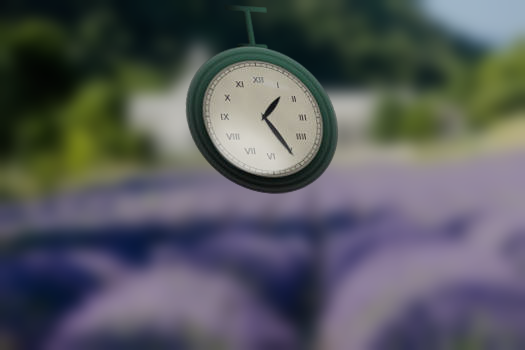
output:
1.25
